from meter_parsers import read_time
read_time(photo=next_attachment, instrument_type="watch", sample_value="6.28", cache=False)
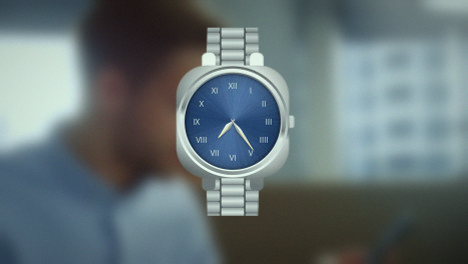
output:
7.24
